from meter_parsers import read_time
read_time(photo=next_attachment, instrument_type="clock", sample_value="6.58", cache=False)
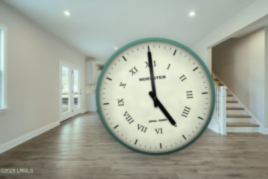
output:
5.00
